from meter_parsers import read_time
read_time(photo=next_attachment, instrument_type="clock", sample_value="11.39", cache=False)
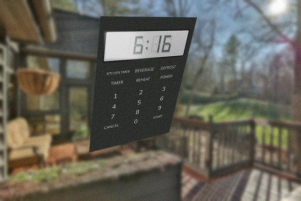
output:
6.16
